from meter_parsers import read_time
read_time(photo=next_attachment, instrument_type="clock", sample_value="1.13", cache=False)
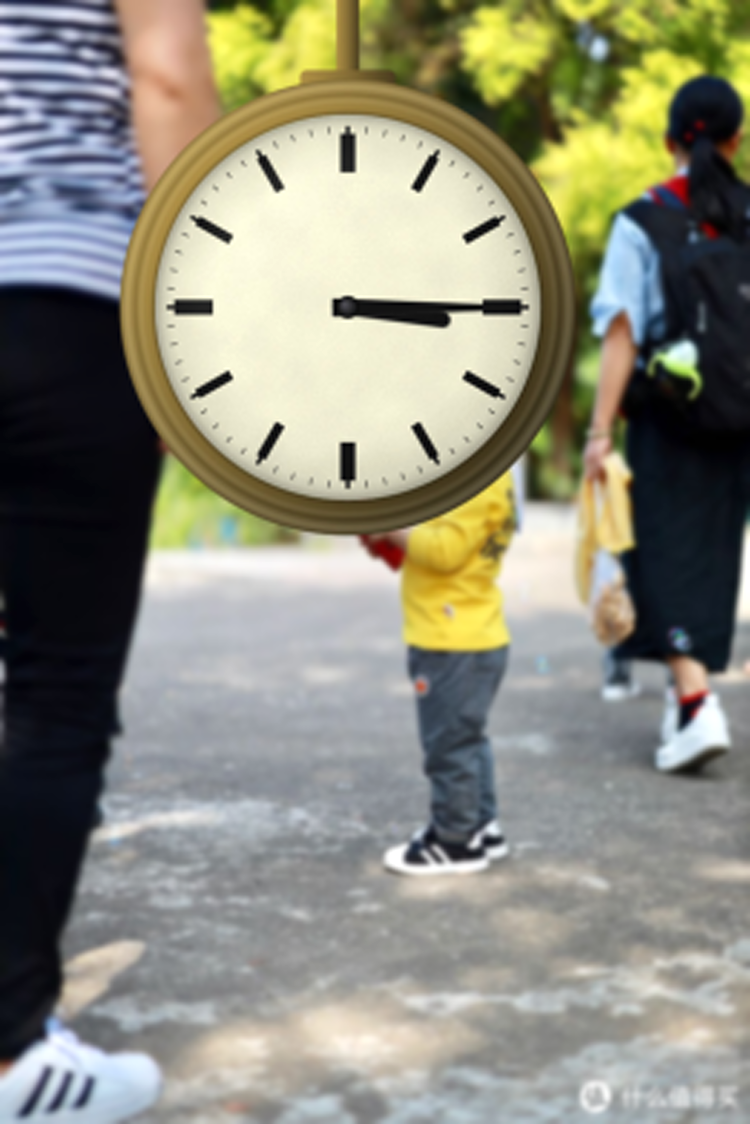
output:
3.15
